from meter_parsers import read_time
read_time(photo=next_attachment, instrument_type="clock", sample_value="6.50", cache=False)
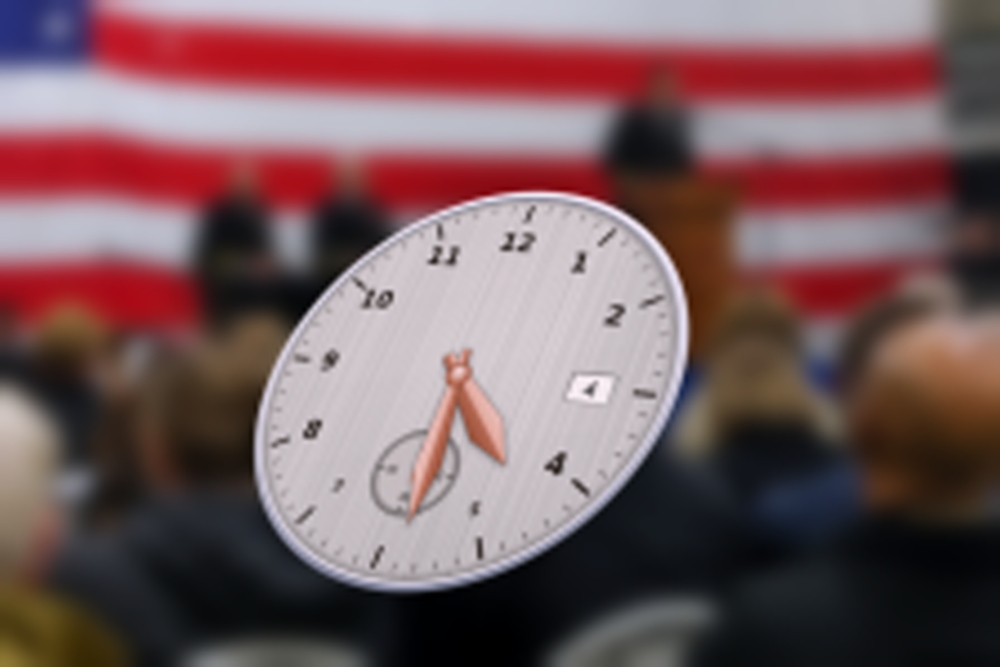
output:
4.29
